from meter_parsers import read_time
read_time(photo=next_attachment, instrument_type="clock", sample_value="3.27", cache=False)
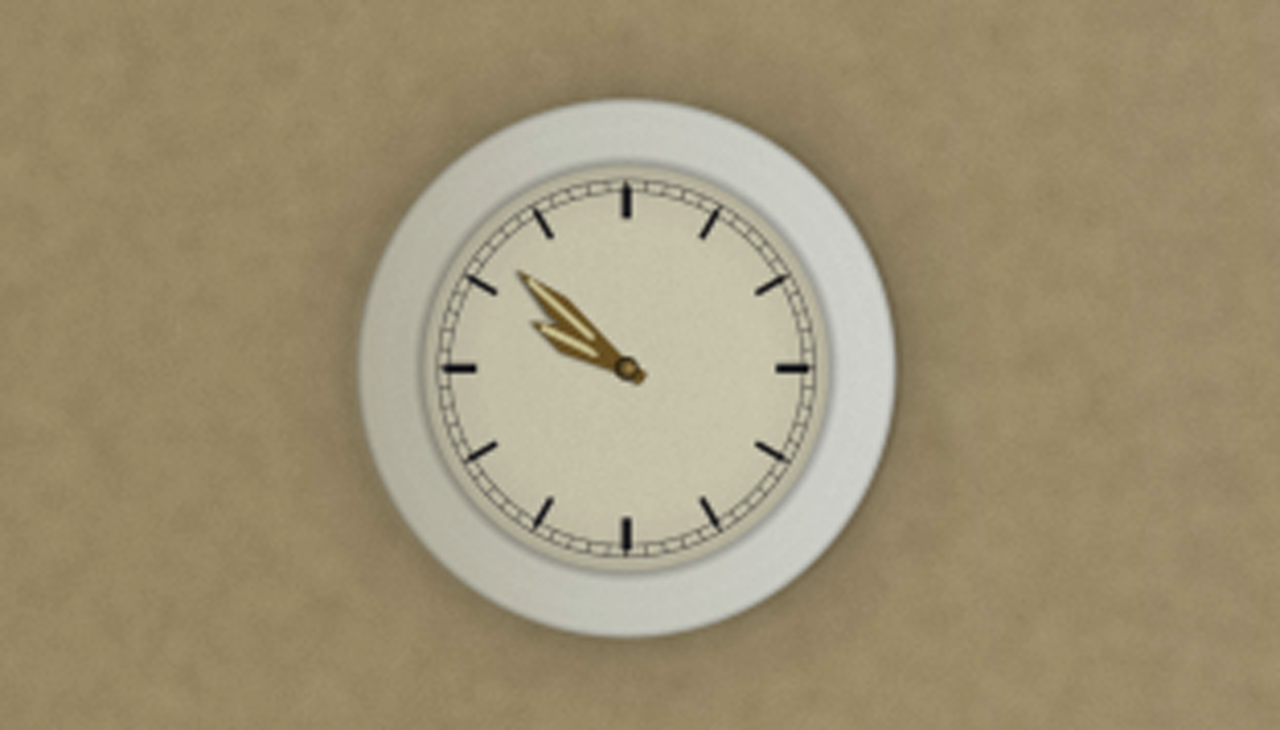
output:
9.52
